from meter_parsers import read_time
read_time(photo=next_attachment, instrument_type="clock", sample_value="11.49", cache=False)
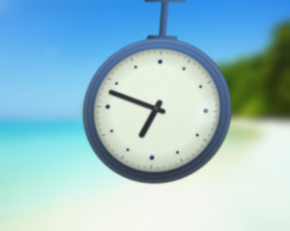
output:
6.48
